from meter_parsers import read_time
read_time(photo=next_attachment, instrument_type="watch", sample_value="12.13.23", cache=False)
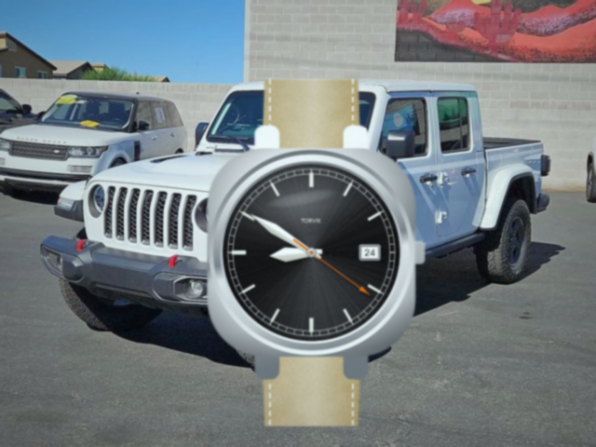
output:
8.50.21
